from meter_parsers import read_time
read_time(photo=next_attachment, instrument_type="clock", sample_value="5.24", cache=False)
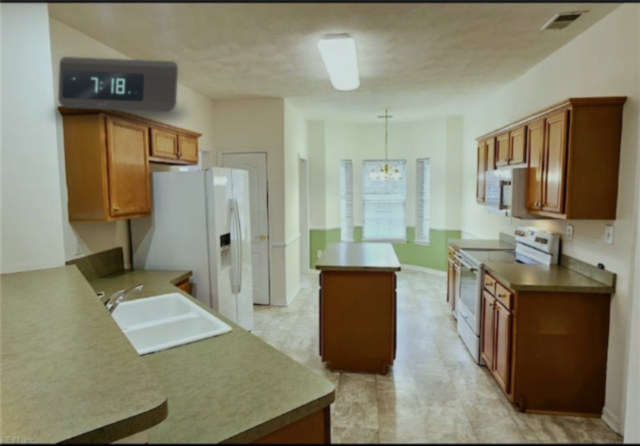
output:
7.18
